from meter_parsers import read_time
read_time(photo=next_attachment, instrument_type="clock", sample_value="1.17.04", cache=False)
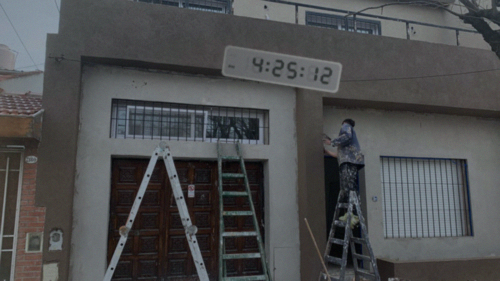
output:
4.25.12
